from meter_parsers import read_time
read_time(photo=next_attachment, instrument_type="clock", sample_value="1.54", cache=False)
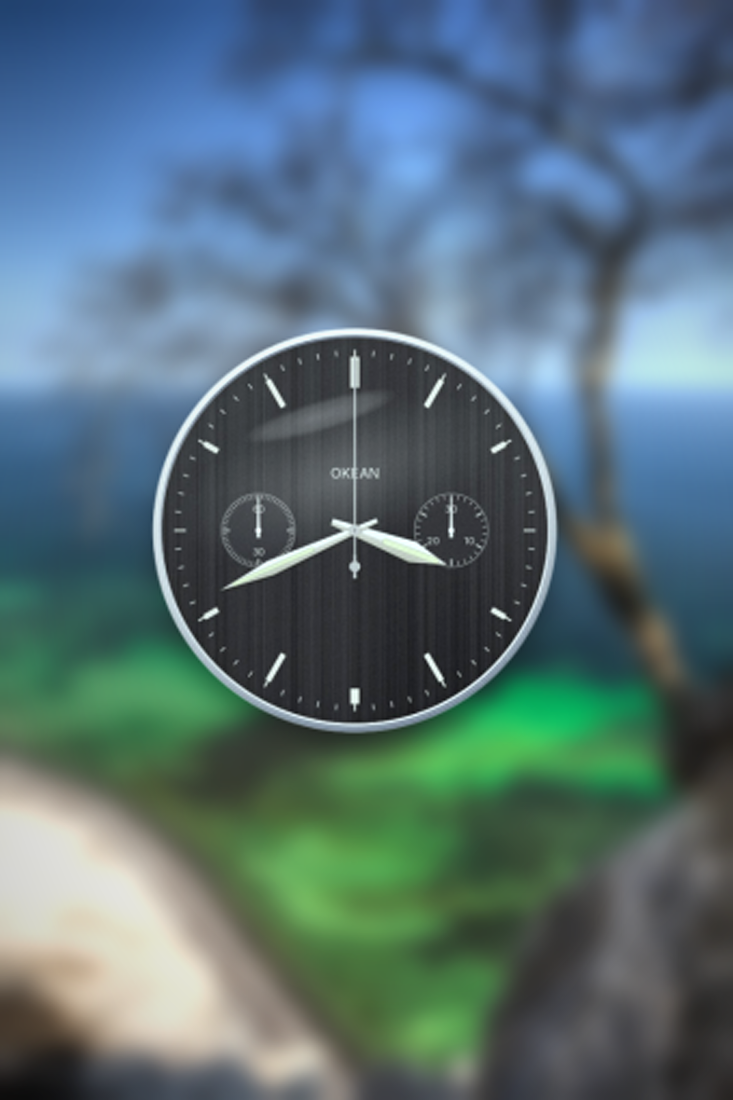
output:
3.41
